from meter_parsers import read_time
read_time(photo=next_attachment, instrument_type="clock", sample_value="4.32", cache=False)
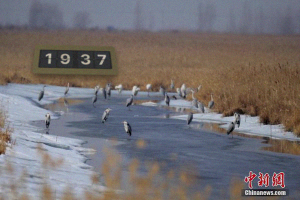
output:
19.37
